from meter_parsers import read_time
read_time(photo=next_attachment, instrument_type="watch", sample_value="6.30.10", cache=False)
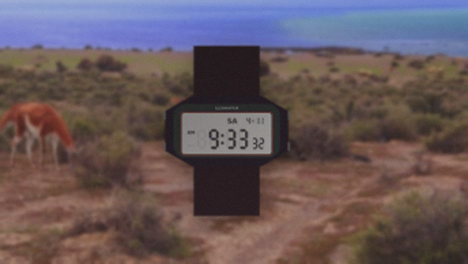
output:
9.33.32
